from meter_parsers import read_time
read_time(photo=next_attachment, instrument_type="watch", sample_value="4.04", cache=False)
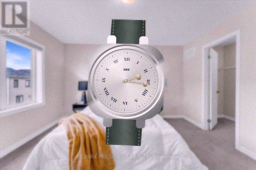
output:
2.16
